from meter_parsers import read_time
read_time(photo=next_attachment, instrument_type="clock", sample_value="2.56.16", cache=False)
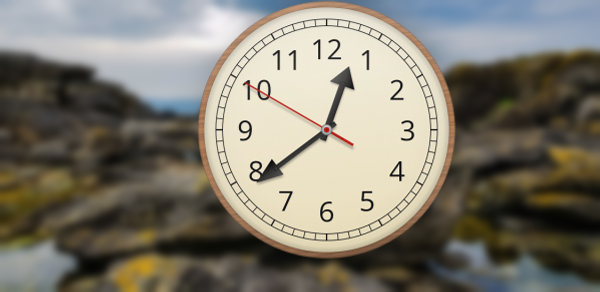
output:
12.38.50
